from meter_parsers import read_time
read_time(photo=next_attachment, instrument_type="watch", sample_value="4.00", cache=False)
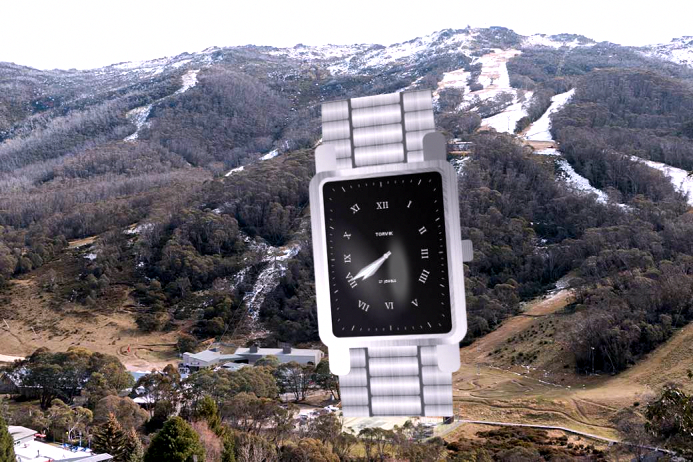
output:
7.40
